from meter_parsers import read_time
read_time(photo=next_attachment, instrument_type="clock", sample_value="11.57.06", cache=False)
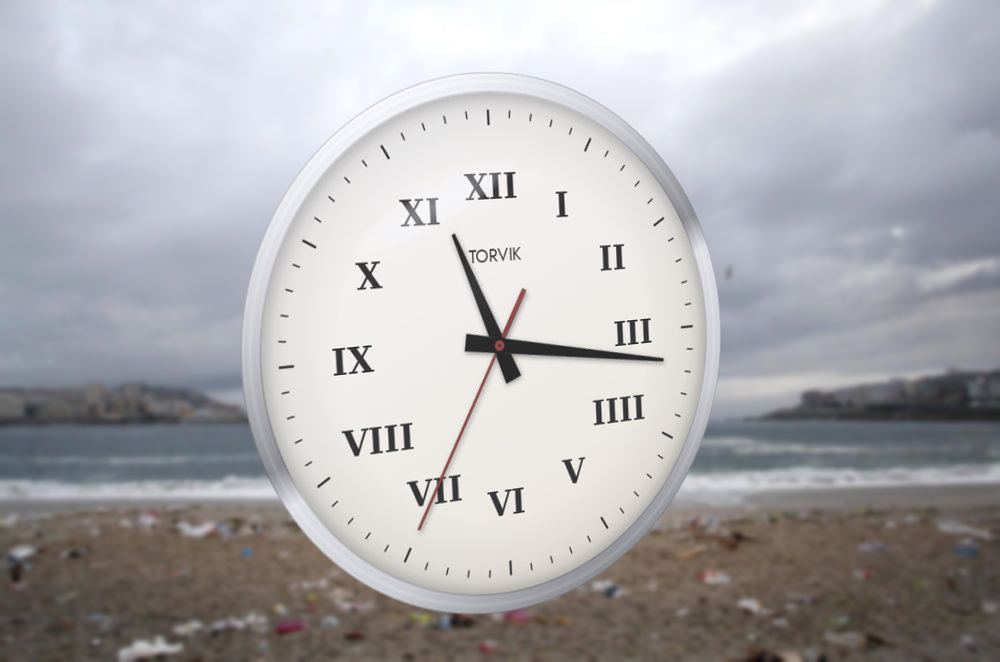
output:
11.16.35
